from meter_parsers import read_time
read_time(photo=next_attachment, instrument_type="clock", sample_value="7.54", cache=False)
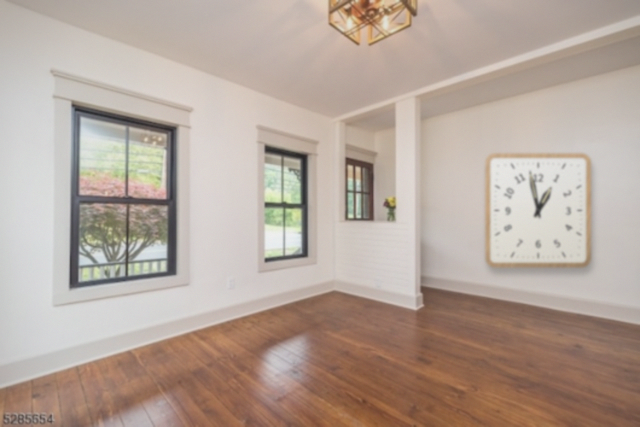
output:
12.58
